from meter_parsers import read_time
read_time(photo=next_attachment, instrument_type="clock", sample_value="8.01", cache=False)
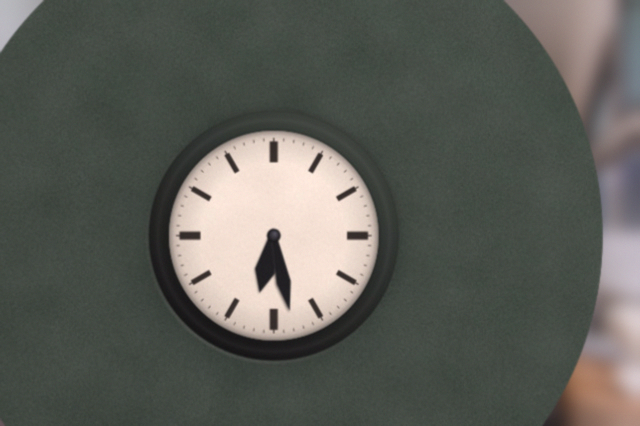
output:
6.28
